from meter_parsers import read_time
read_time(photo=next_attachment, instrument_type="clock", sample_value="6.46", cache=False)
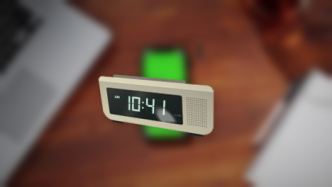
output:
10.41
